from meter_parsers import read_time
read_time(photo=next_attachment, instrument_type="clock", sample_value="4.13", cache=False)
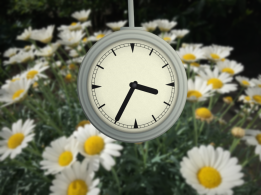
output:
3.35
